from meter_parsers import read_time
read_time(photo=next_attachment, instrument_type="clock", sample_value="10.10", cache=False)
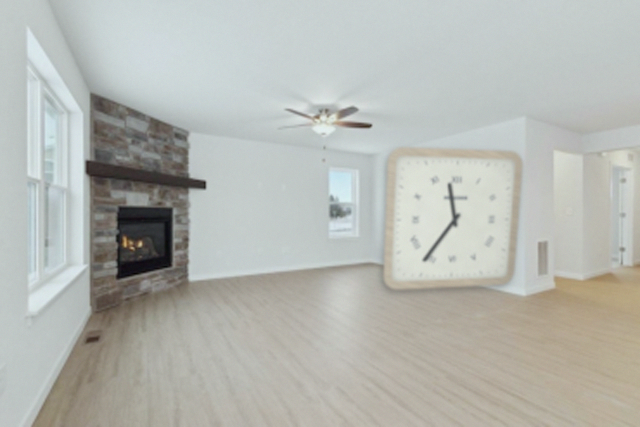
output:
11.36
